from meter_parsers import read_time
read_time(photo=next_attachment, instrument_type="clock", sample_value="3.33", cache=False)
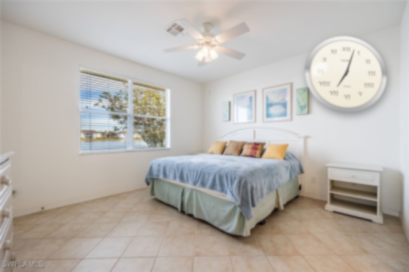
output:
7.03
